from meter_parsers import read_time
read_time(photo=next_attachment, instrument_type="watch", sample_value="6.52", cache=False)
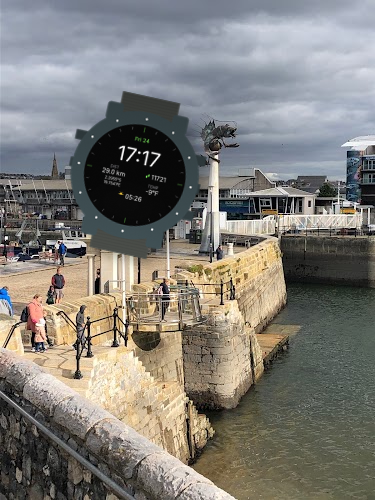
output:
17.17
